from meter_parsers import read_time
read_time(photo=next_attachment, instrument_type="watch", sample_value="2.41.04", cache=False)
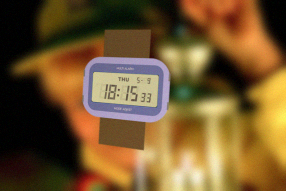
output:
18.15.33
